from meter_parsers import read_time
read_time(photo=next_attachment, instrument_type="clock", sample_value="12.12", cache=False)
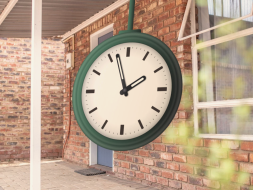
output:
1.57
